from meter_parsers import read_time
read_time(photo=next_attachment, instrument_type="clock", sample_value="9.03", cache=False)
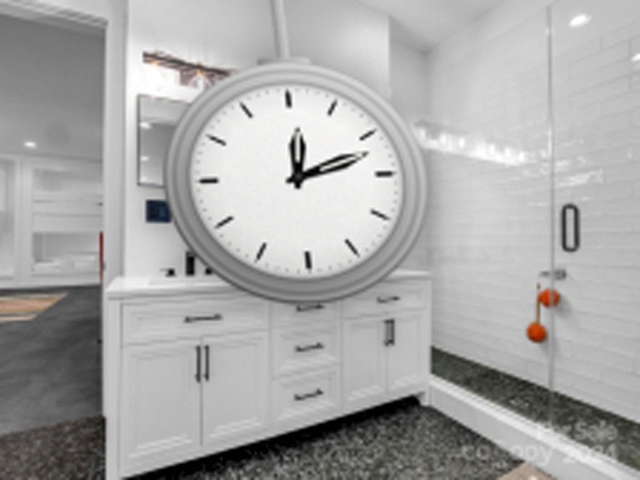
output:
12.12
